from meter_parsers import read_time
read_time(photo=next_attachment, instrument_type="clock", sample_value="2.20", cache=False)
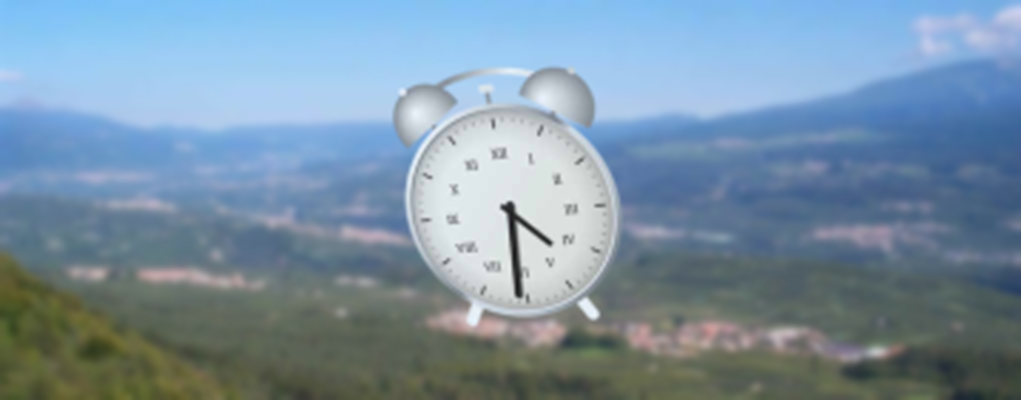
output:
4.31
